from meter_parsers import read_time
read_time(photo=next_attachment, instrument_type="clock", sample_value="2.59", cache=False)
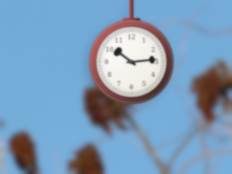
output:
10.14
